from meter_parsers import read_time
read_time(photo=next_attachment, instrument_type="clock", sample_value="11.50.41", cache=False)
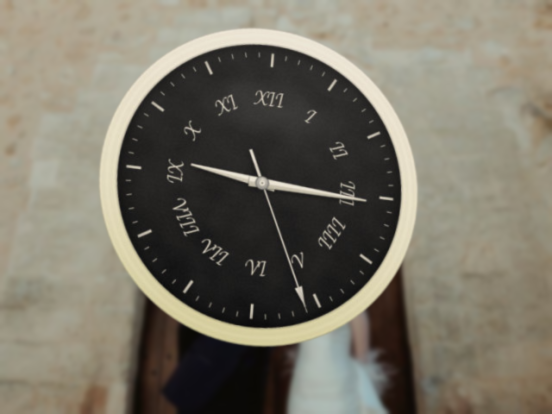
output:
9.15.26
